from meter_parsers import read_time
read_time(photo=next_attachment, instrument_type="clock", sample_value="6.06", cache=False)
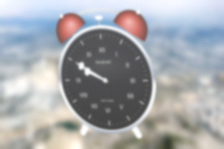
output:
9.50
